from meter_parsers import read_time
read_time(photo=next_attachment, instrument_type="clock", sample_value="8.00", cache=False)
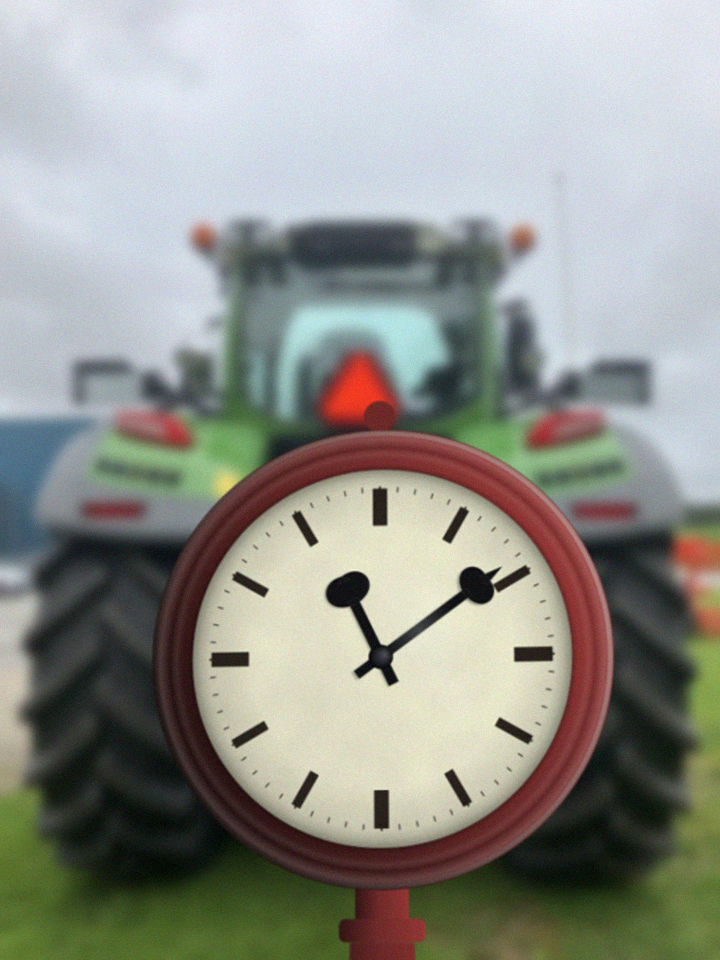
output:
11.09
